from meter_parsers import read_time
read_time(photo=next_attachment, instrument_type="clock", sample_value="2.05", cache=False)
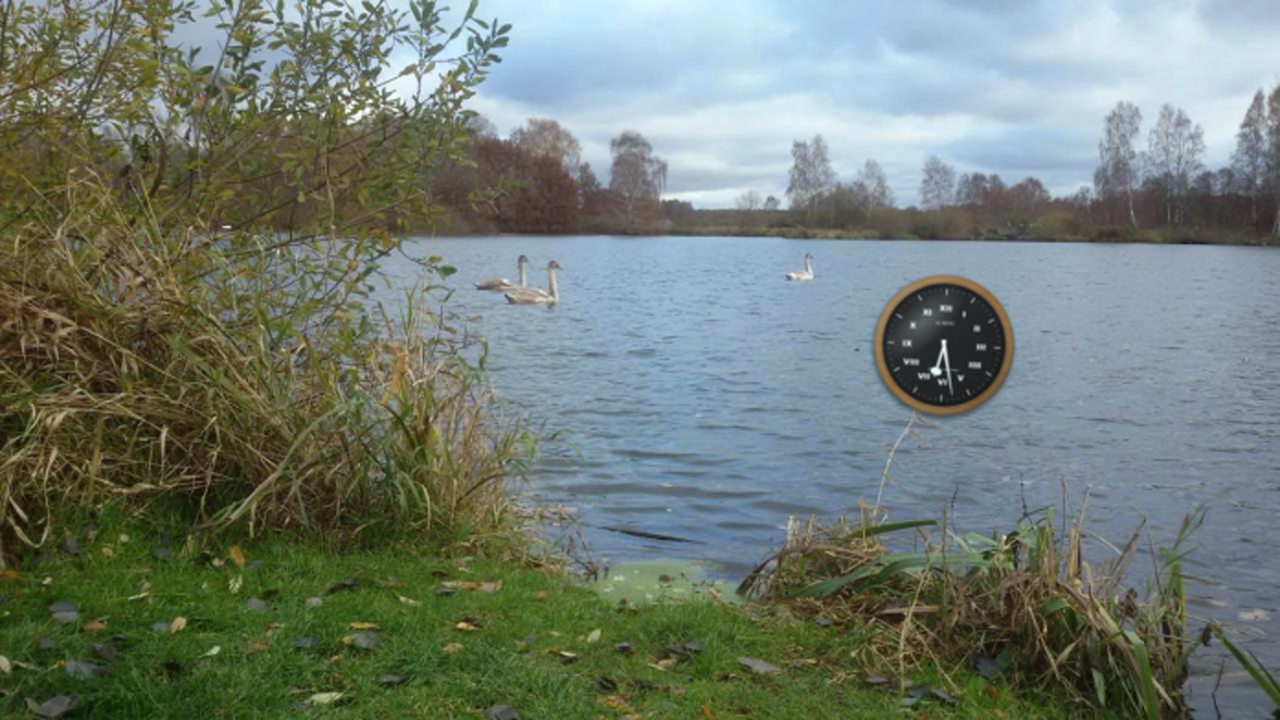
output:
6.28
